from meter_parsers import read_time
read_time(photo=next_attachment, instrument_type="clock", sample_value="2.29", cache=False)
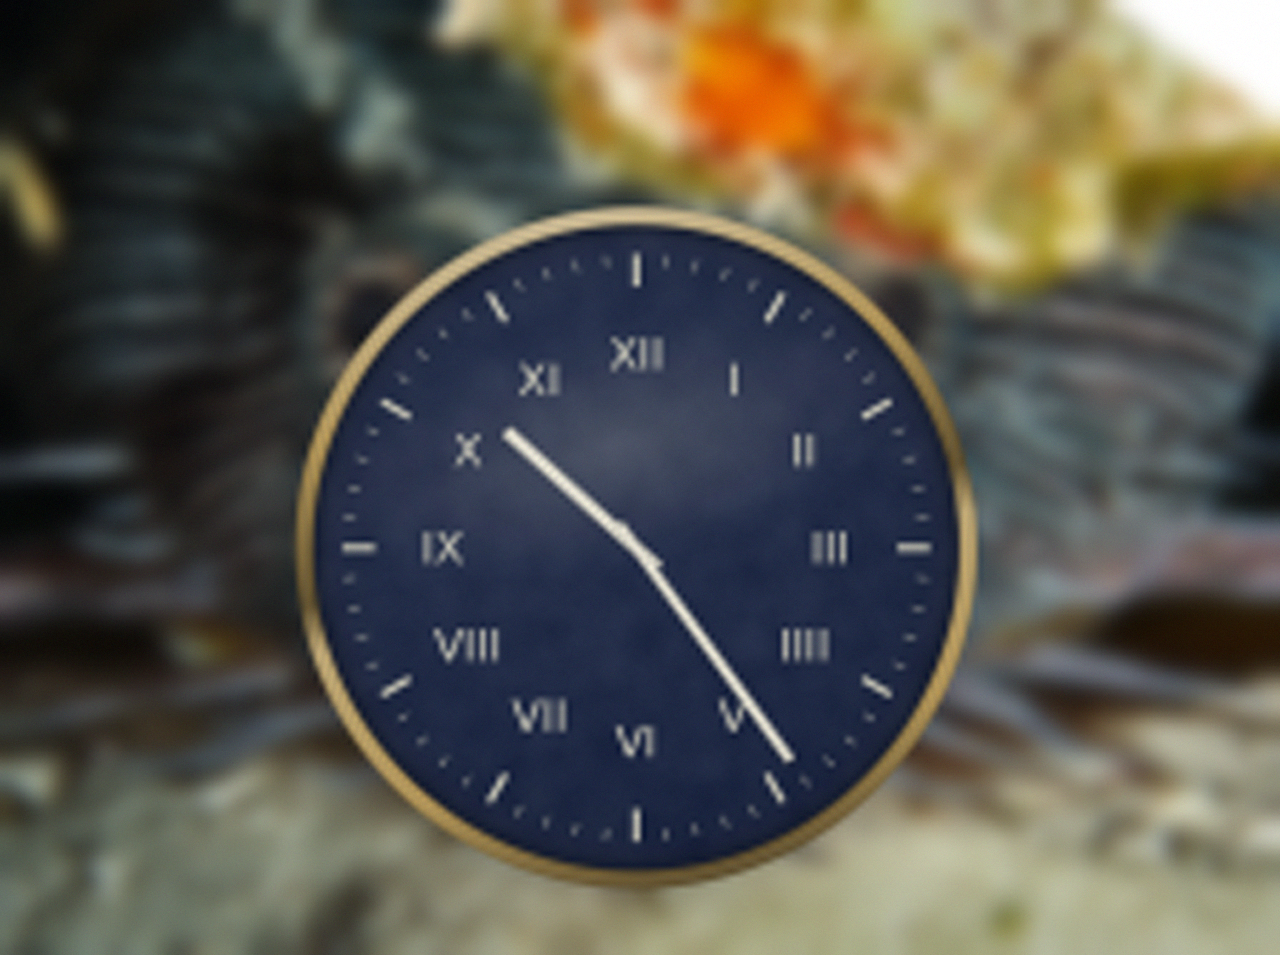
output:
10.24
